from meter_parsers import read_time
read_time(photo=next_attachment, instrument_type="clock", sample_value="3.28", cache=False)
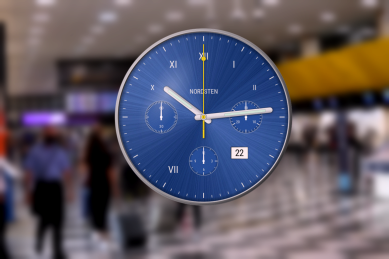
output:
10.14
